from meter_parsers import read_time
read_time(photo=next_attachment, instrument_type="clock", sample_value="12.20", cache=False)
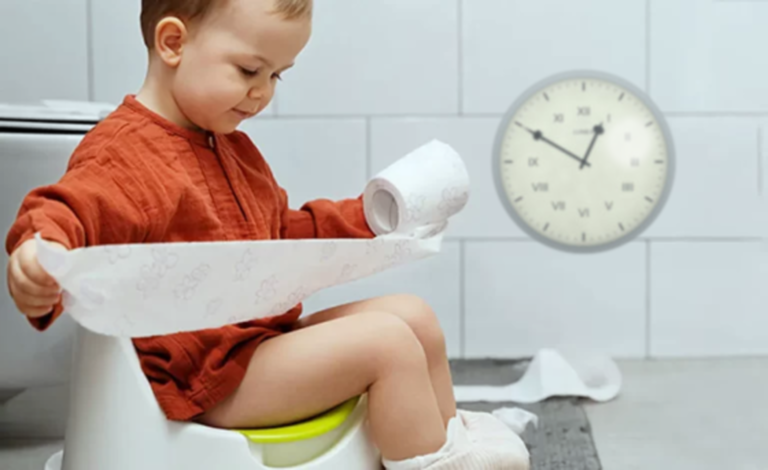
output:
12.50
